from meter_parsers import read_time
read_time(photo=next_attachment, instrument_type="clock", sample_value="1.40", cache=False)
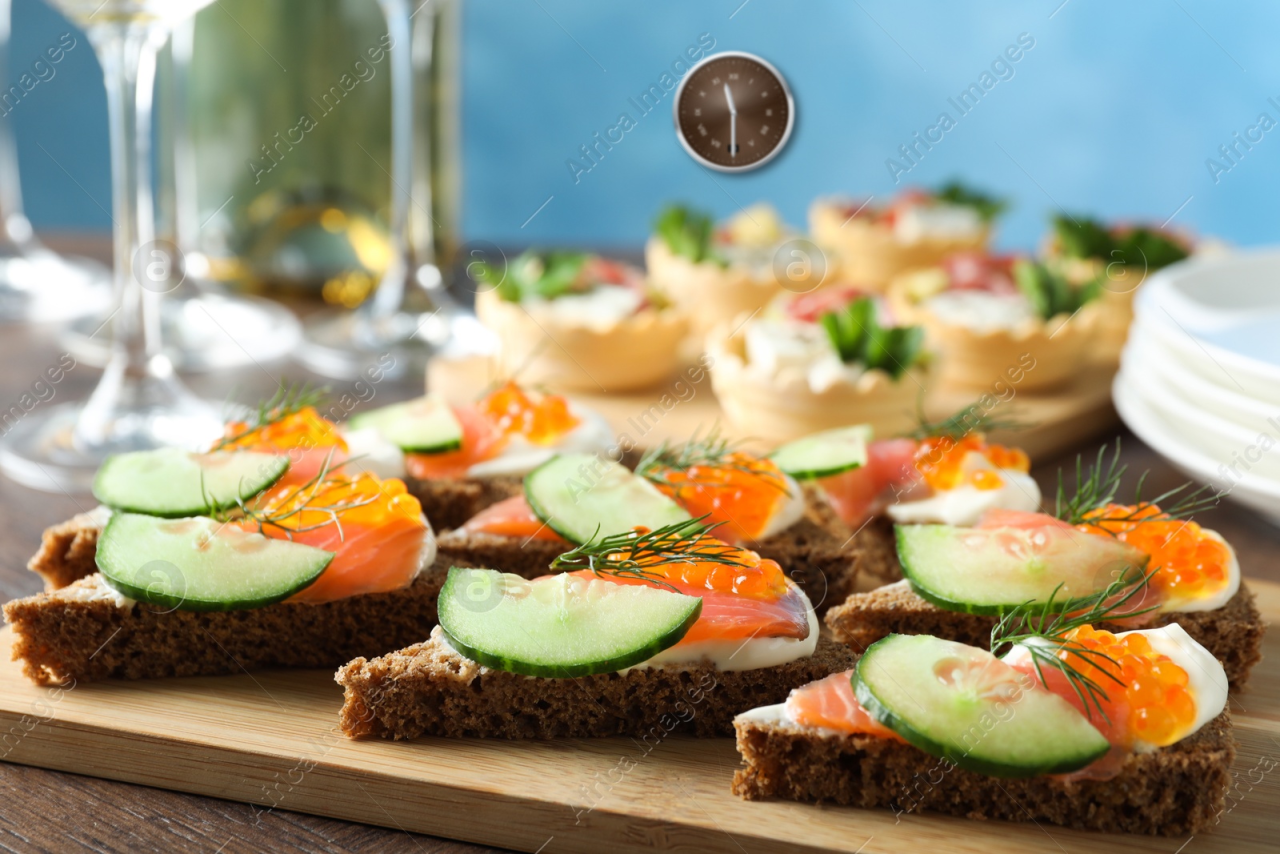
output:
11.30
